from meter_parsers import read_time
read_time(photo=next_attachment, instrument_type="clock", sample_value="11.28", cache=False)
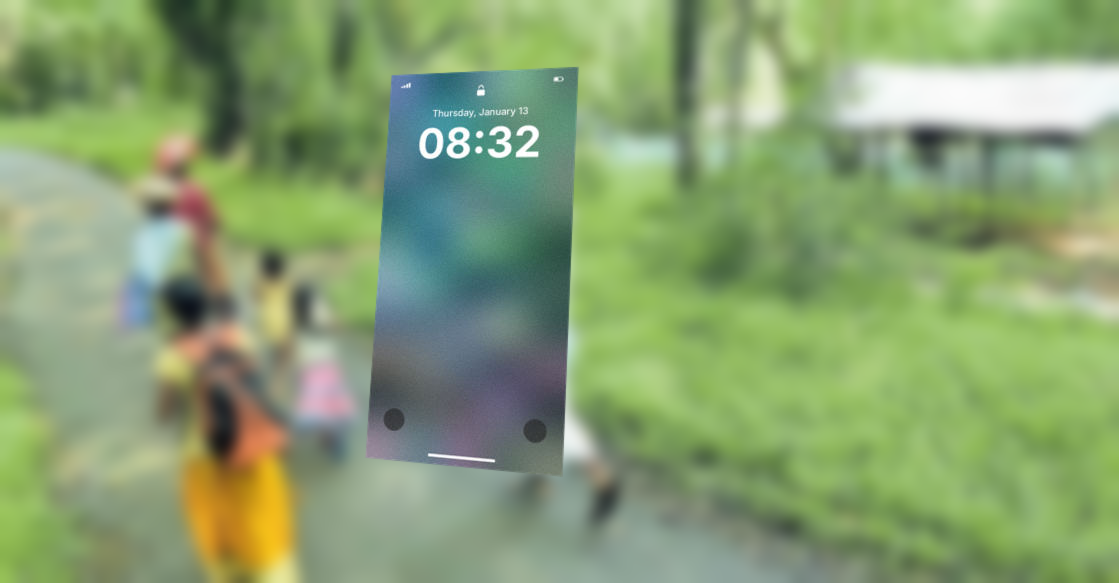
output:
8.32
